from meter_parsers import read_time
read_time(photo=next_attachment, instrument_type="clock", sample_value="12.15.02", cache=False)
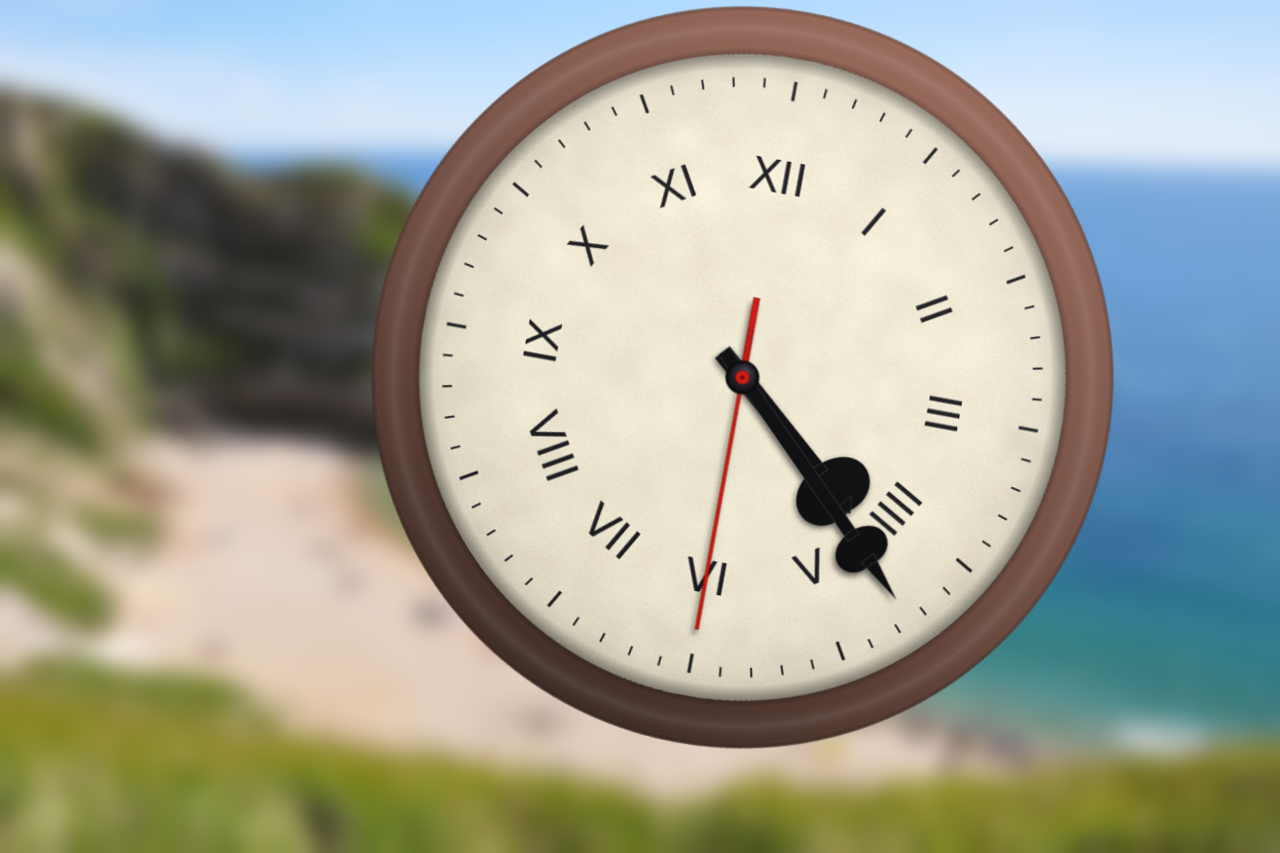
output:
4.22.30
